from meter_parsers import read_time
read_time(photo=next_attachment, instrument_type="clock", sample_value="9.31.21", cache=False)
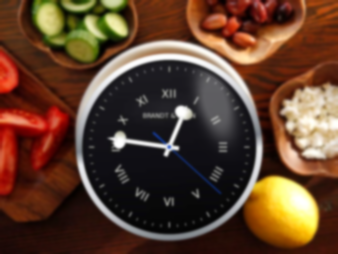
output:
12.46.22
